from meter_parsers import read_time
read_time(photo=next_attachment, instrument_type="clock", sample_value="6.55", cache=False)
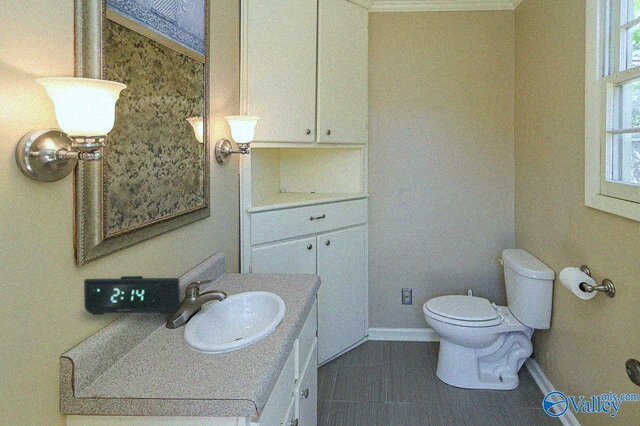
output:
2.14
